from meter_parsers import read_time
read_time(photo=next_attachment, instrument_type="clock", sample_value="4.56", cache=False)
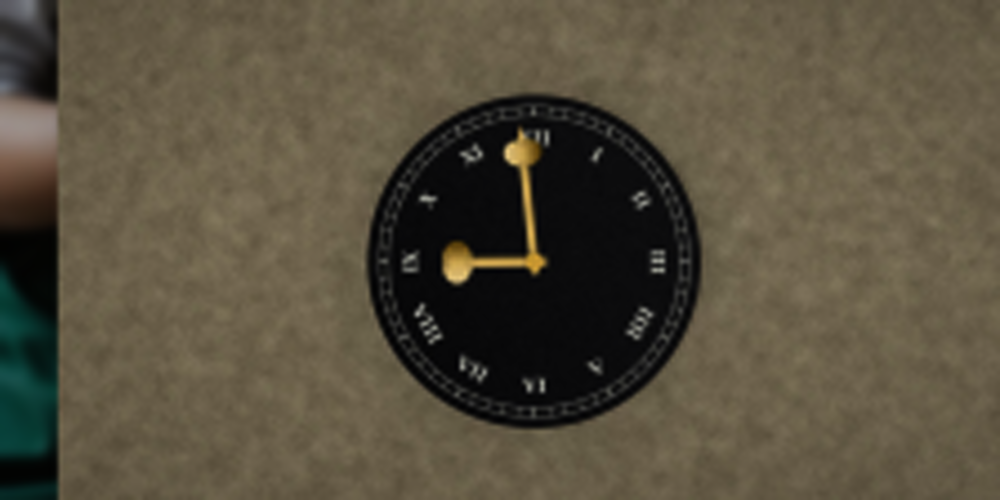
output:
8.59
